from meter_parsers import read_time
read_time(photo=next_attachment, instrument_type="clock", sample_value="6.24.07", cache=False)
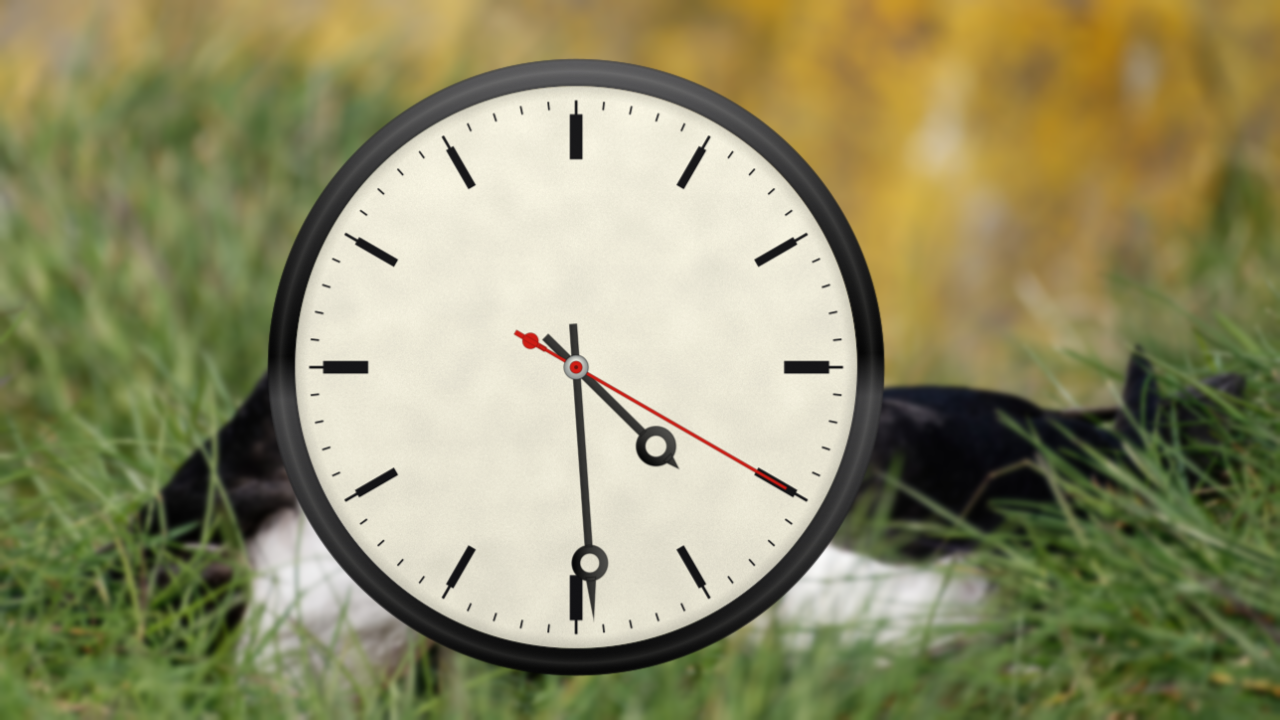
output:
4.29.20
